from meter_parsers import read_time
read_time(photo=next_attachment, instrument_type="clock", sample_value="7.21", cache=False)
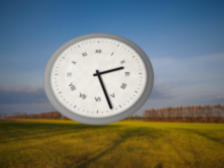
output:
2.27
